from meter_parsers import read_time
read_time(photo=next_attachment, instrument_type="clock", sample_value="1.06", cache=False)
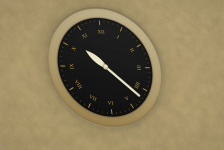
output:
10.22
